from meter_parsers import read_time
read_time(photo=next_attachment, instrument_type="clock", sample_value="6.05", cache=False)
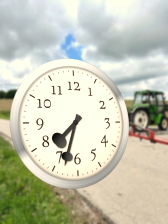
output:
7.33
